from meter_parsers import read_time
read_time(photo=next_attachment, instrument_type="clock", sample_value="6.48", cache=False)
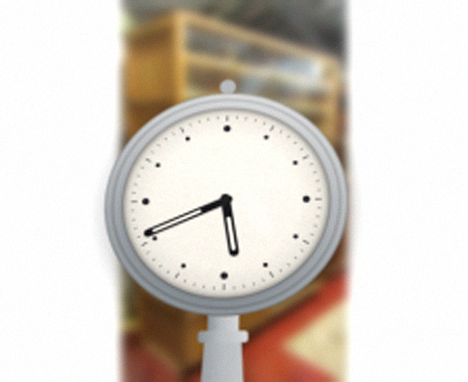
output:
5.41
